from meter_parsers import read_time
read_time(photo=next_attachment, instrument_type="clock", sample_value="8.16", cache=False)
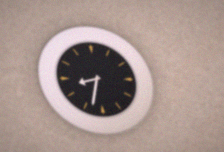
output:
8.33
